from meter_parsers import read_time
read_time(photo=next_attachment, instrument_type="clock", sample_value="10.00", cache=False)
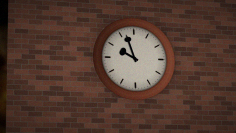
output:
9.57
